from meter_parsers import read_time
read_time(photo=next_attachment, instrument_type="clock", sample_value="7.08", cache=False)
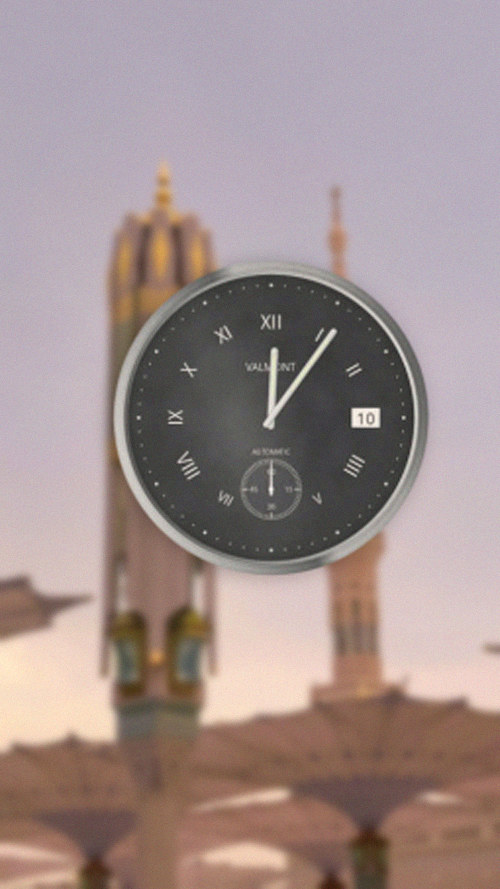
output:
12.06
